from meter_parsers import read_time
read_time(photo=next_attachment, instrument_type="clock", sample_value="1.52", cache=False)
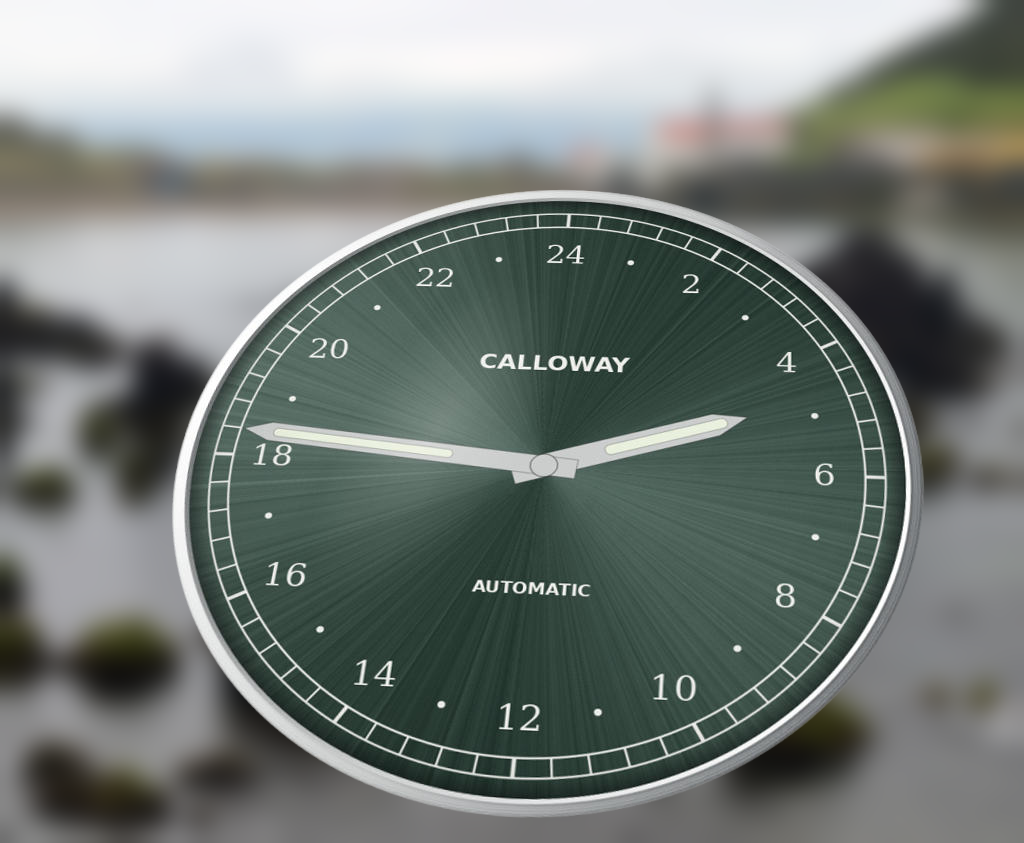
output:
4.46
